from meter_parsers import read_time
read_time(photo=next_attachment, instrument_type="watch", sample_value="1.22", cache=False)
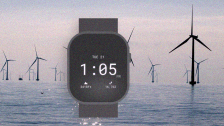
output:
1.05
